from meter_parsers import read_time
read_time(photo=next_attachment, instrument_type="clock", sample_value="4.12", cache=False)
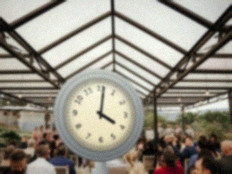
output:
4.01
